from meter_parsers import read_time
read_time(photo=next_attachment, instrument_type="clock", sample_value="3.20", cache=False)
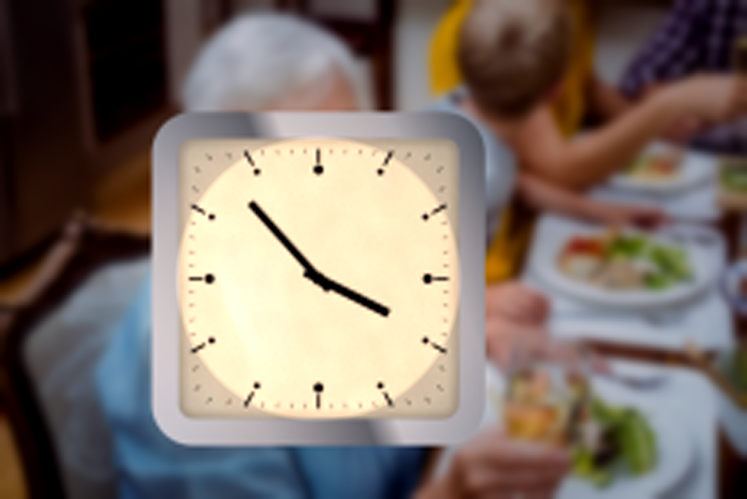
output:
3.53
